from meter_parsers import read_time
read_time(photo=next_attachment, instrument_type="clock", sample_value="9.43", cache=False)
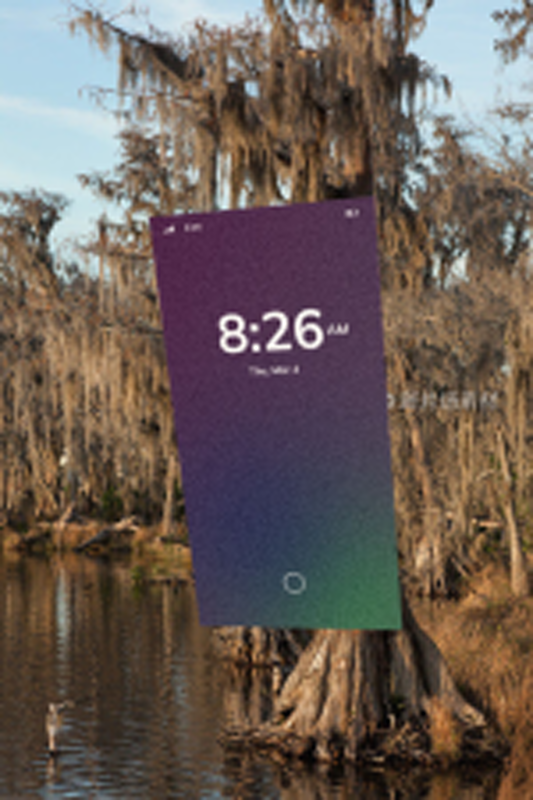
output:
8.26
